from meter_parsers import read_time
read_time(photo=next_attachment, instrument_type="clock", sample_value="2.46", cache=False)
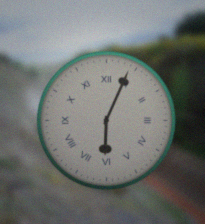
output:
6.04
